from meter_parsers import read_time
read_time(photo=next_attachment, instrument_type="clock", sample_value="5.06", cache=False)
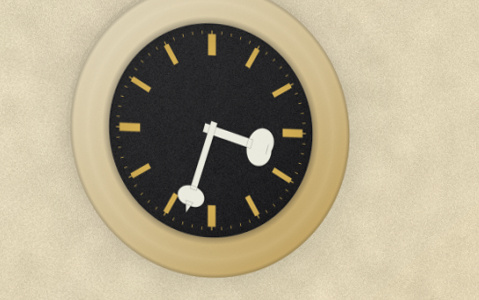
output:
3.33
